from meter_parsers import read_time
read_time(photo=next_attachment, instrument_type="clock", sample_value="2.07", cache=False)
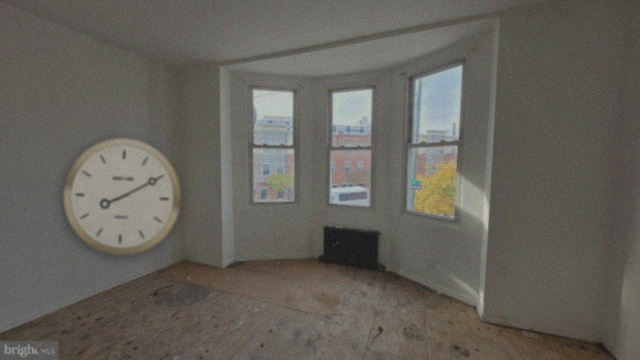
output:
8.10
